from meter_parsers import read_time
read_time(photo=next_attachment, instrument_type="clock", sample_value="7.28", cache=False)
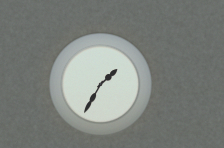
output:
1.35
